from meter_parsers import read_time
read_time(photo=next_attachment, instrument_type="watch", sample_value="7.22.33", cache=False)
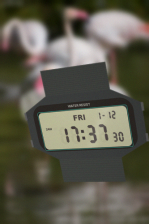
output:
17.37.30
